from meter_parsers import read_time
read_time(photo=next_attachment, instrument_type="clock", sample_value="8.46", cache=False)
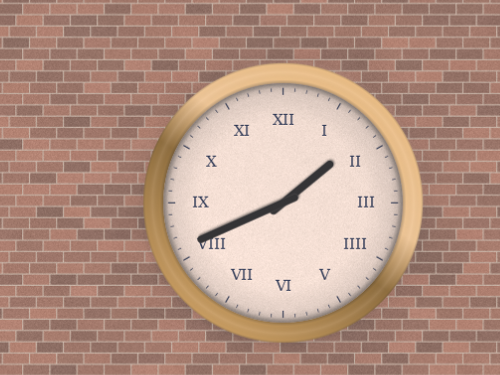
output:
1.41
